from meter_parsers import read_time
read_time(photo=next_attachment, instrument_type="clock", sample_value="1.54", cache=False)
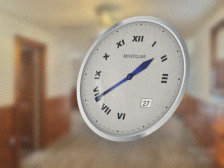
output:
1.39
